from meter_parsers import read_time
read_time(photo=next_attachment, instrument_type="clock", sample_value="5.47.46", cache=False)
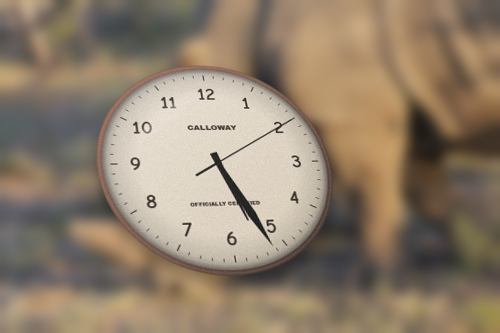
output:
5.26.10
